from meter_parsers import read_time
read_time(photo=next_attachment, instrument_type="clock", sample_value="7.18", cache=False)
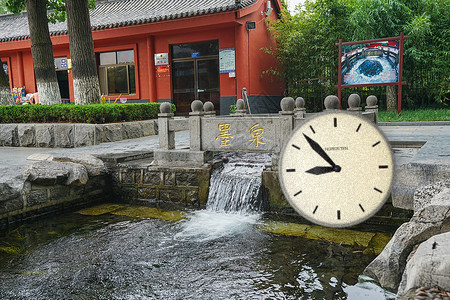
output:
8.53
